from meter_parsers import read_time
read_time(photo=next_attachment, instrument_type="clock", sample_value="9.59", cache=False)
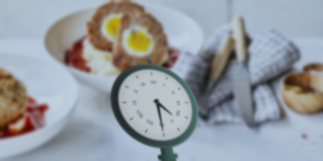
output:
4.30
